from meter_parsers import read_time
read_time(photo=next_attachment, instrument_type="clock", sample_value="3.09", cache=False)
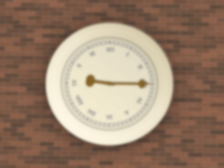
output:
9.15
